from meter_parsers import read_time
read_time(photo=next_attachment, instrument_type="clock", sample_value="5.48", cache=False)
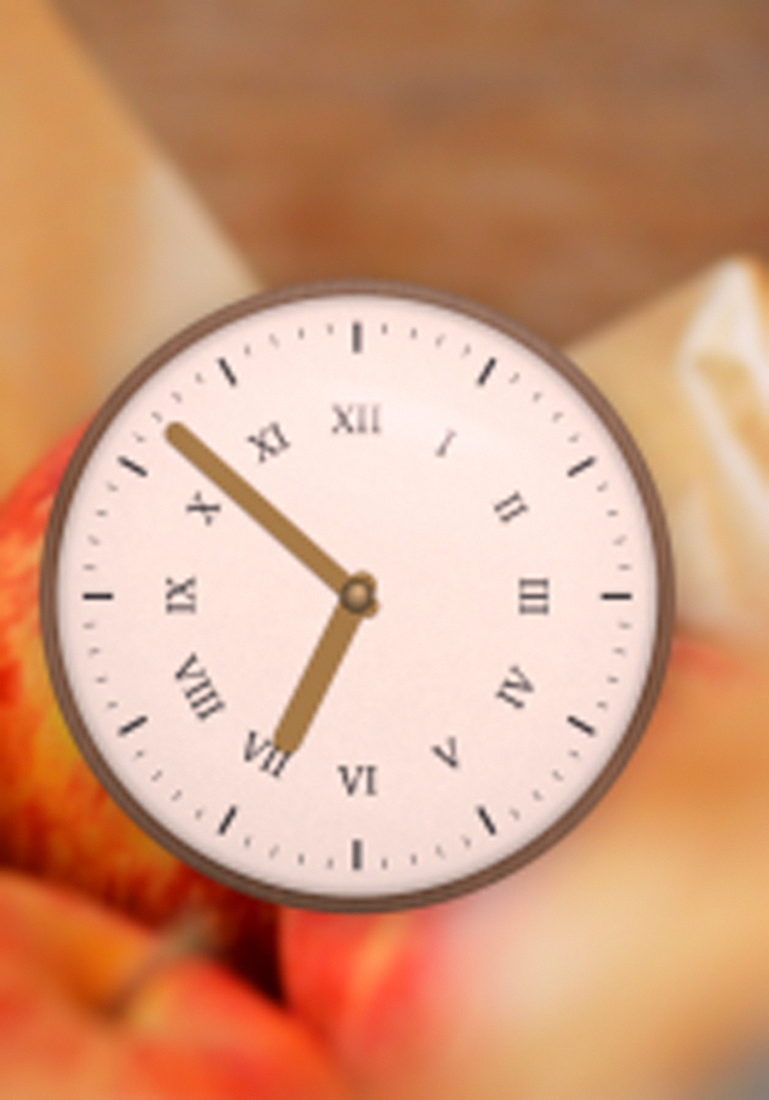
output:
6.52
